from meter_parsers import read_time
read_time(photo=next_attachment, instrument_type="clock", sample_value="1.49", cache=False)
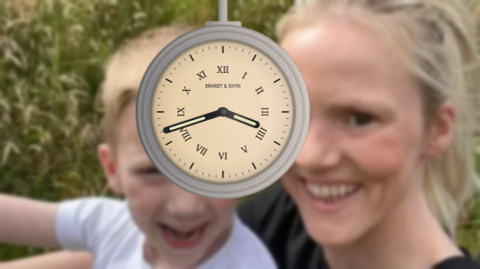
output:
3.42
